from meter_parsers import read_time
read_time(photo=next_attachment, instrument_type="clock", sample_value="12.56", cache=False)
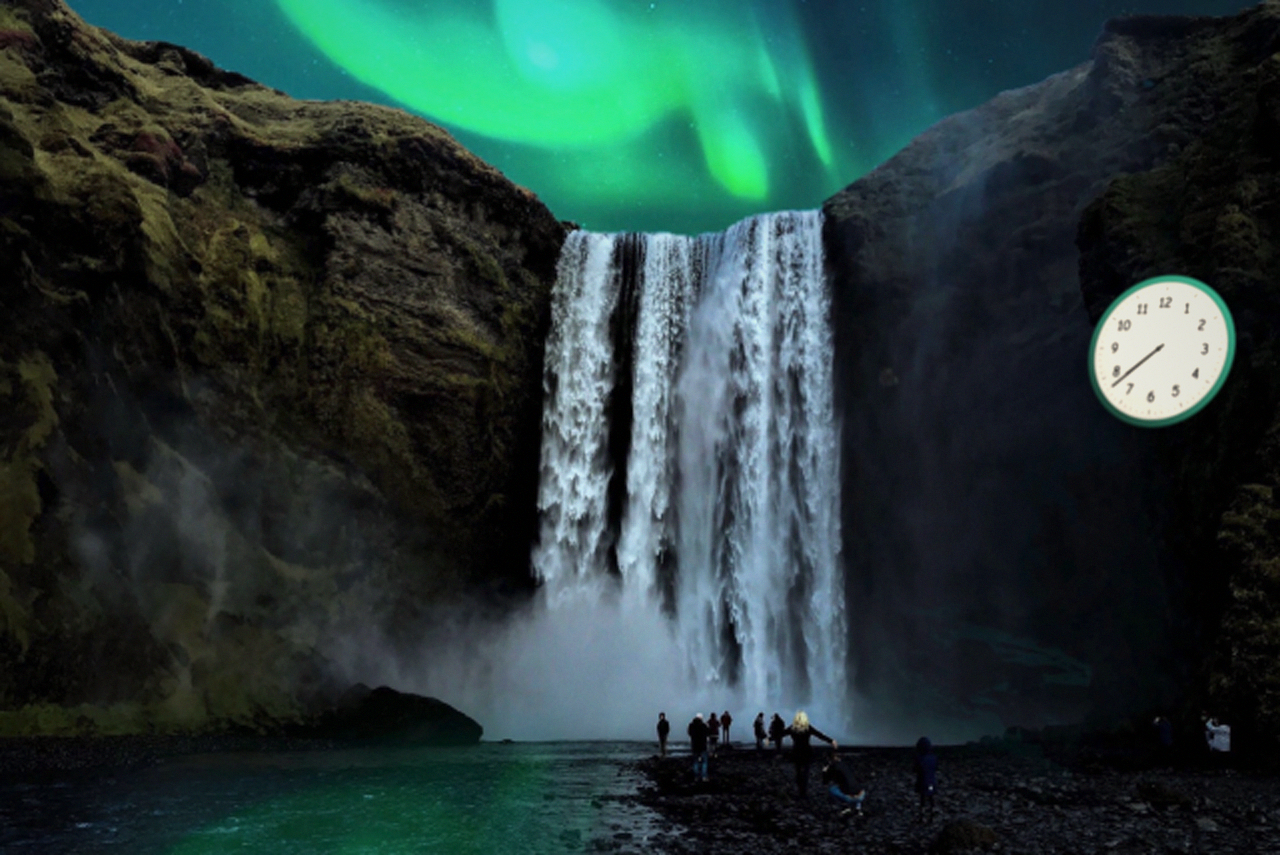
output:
7.38
